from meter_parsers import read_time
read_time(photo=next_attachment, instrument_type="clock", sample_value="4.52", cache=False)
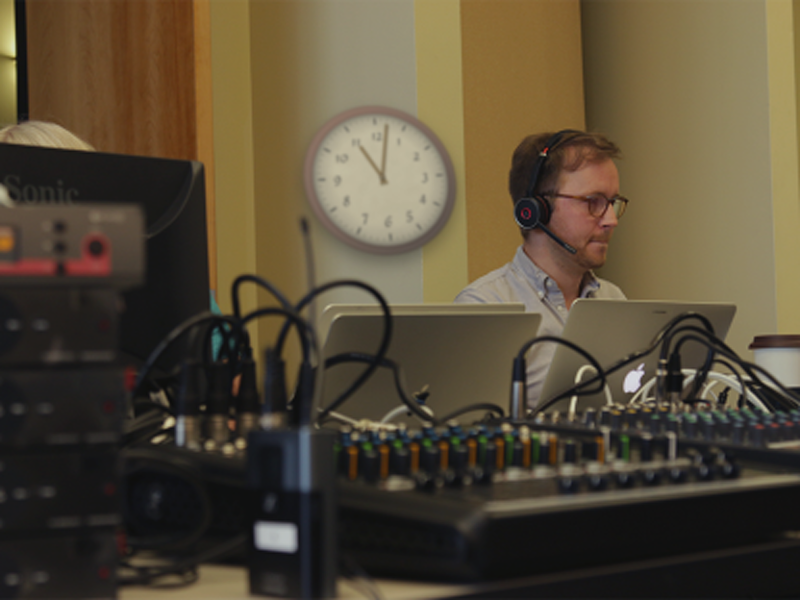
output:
11.02
